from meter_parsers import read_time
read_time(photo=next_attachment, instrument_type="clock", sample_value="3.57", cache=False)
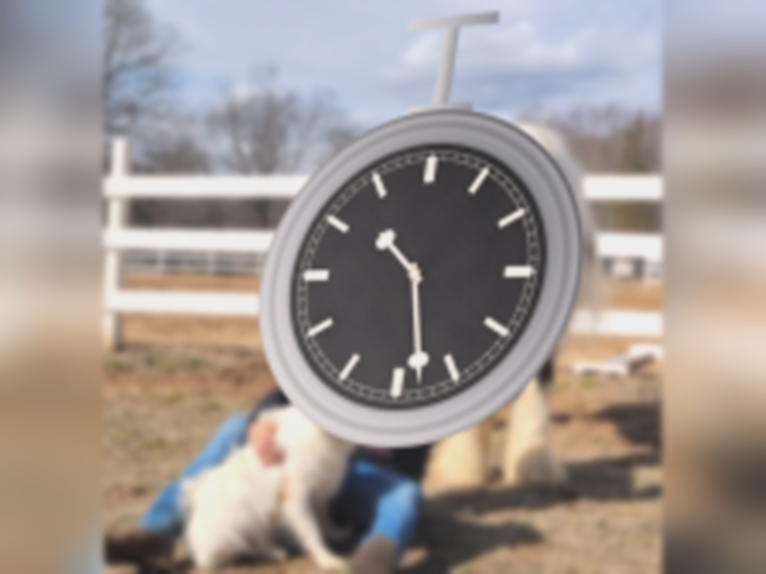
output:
10.28
